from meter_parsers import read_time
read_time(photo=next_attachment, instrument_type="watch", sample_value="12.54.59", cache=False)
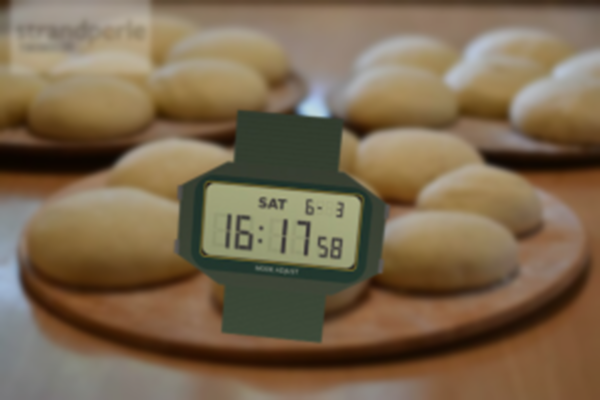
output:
16.17.58
